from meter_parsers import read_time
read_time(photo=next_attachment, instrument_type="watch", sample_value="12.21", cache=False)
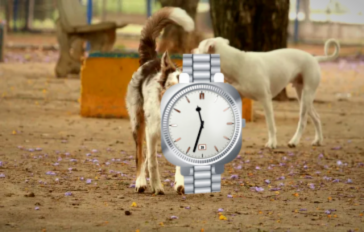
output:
11.33
